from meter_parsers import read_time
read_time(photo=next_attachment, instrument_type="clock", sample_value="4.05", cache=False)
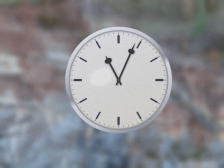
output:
11.04
